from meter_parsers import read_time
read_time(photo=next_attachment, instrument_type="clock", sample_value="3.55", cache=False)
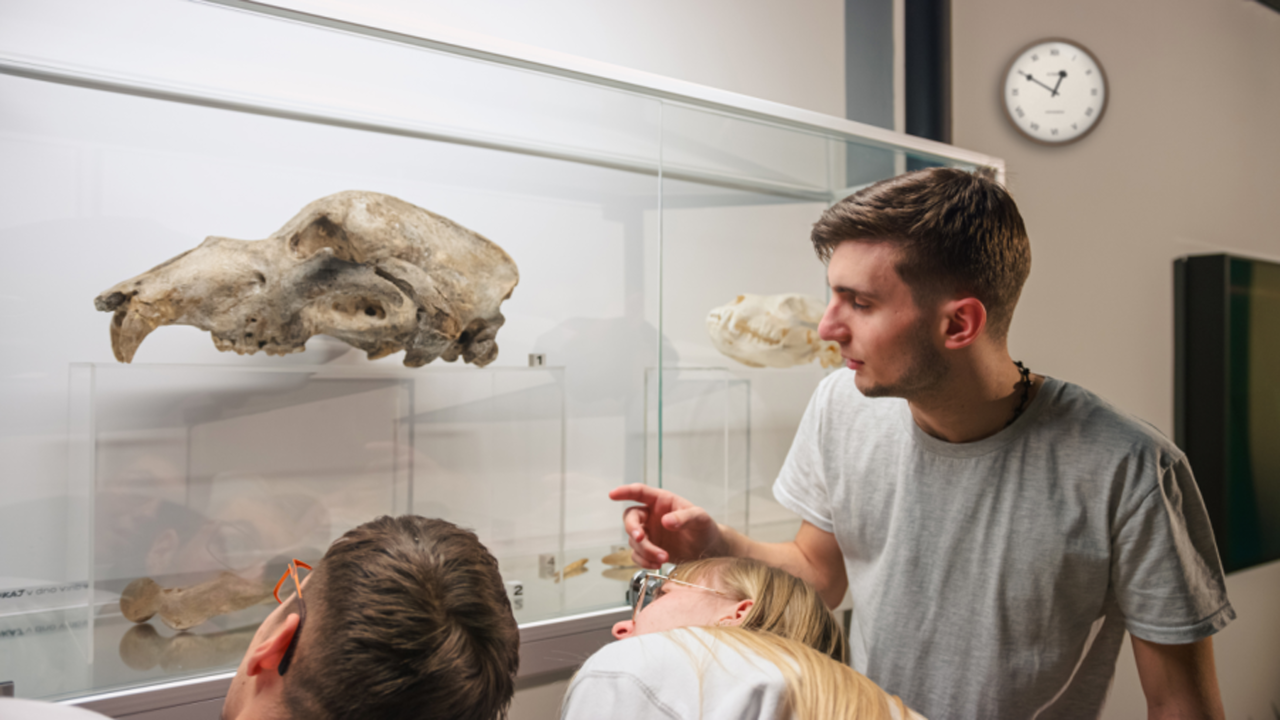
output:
12.50
